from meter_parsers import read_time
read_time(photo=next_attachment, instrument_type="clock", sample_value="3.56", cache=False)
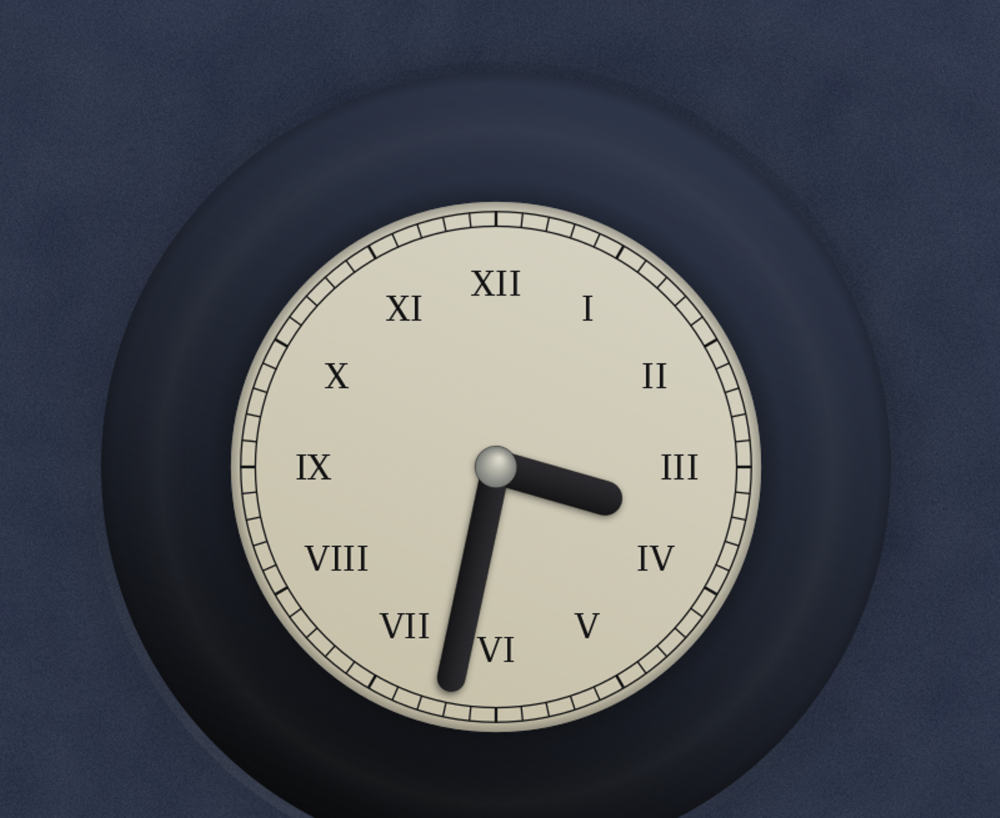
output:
3.32
